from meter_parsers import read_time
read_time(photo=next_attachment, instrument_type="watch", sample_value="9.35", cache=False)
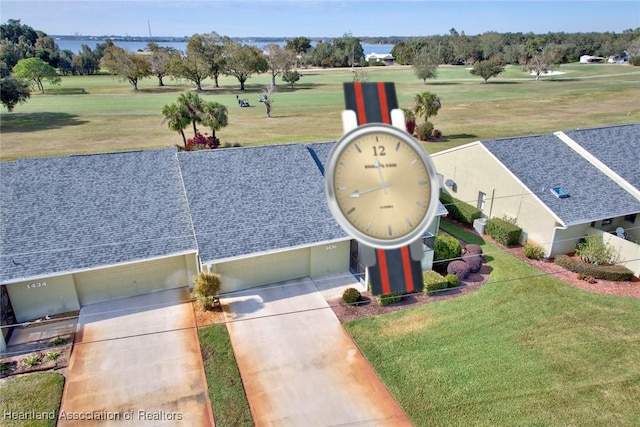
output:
11.43
